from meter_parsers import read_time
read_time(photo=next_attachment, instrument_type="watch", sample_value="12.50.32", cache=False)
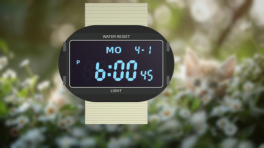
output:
6.00.45
